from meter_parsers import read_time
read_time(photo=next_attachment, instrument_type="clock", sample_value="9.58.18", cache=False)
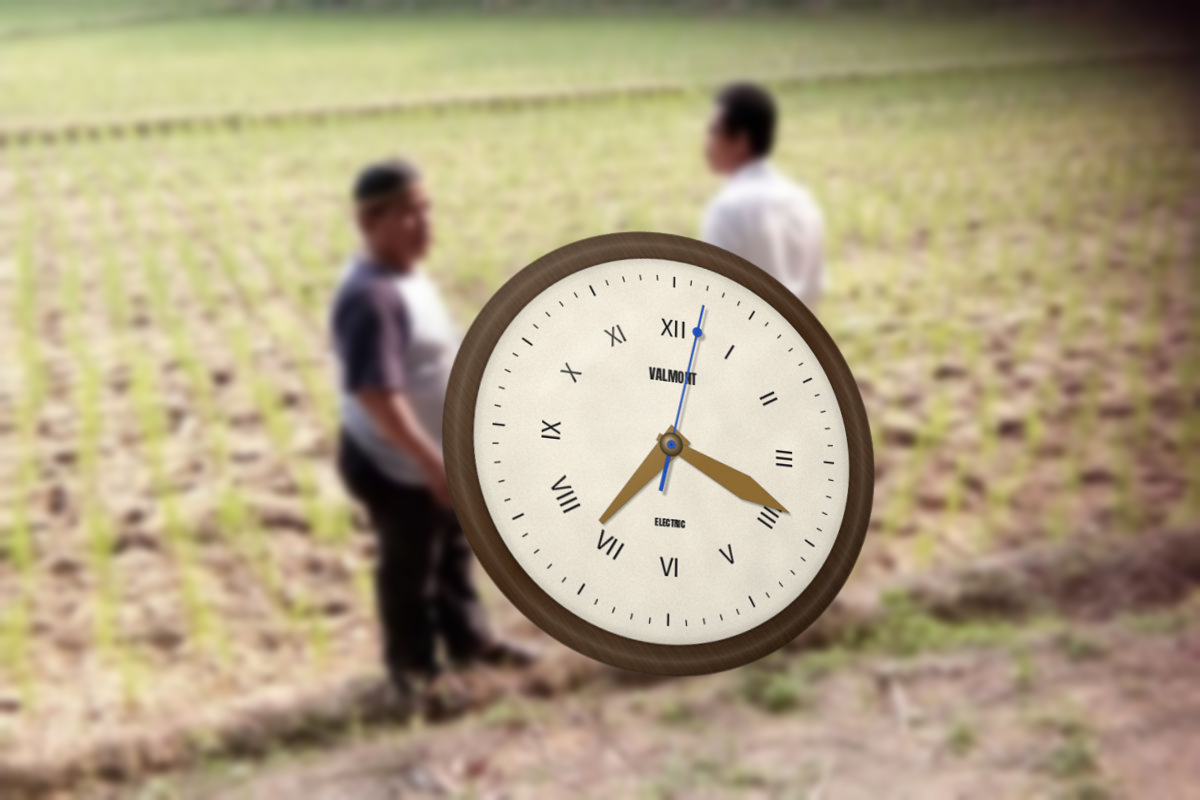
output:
7.19.02
